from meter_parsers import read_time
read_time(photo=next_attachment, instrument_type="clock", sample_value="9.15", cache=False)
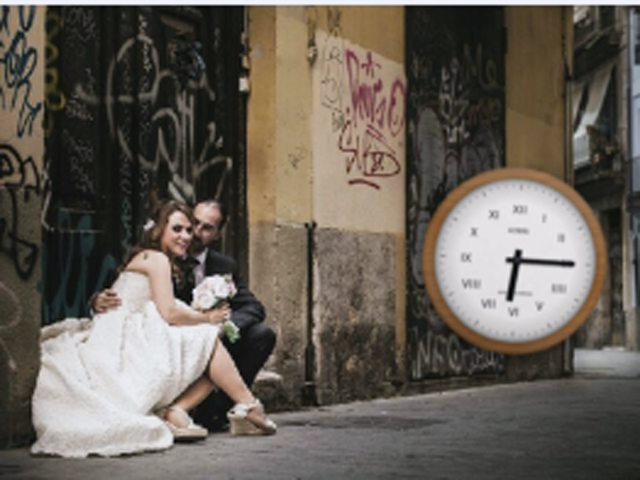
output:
6.15
